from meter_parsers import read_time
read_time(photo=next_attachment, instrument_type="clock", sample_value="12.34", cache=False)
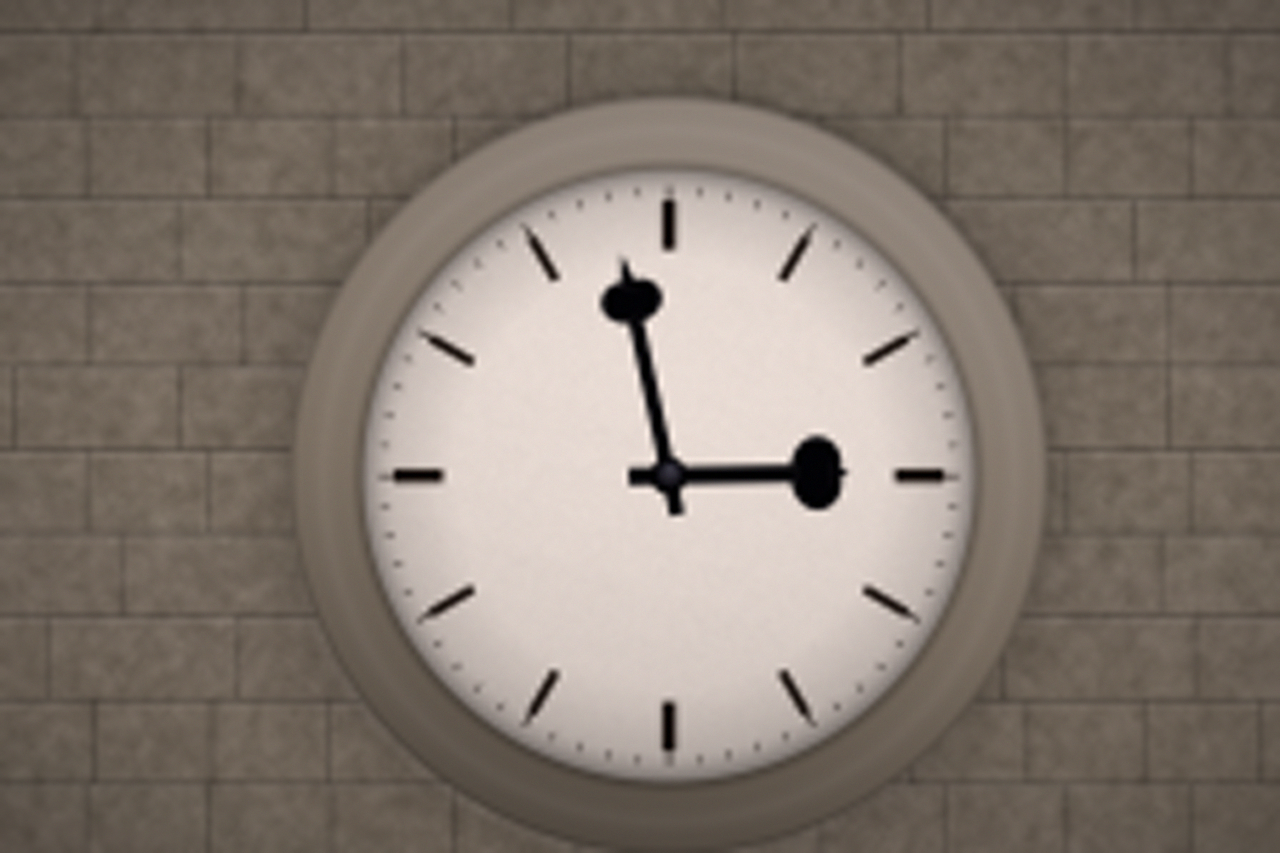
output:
2.58
